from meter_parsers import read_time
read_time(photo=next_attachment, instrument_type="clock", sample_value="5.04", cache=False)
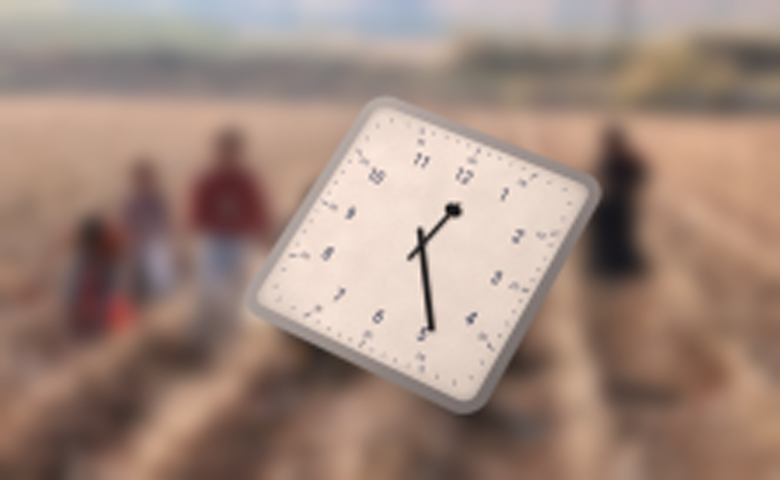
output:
12.24
